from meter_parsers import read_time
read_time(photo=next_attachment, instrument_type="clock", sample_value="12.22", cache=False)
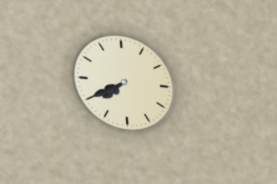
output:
7.40
